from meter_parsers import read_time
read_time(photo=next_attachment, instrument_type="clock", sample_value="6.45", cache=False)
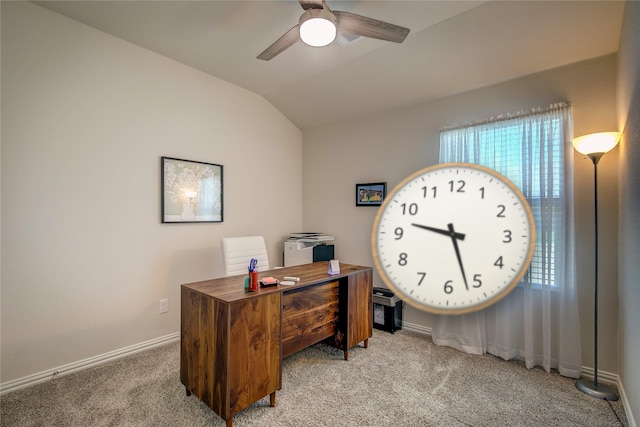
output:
9.27
